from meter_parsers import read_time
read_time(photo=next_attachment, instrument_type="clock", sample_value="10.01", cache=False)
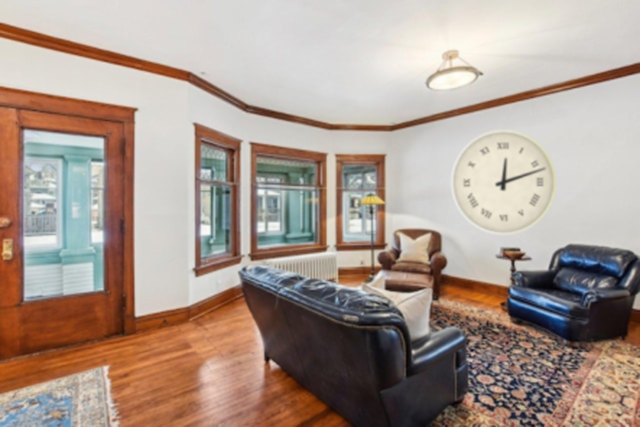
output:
12.12
